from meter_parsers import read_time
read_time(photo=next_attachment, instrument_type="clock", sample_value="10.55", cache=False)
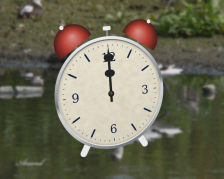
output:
12.00
